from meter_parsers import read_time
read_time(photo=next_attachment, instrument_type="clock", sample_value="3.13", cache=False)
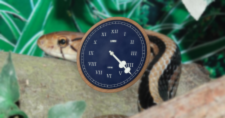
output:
4.22
